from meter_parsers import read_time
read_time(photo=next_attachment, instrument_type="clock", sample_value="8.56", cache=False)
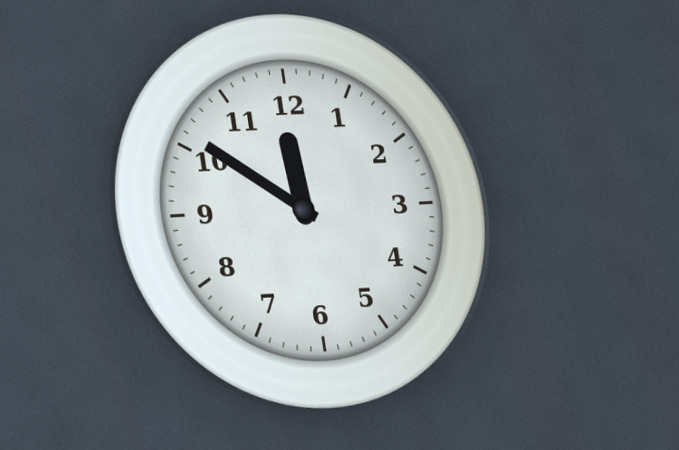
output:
11.51
